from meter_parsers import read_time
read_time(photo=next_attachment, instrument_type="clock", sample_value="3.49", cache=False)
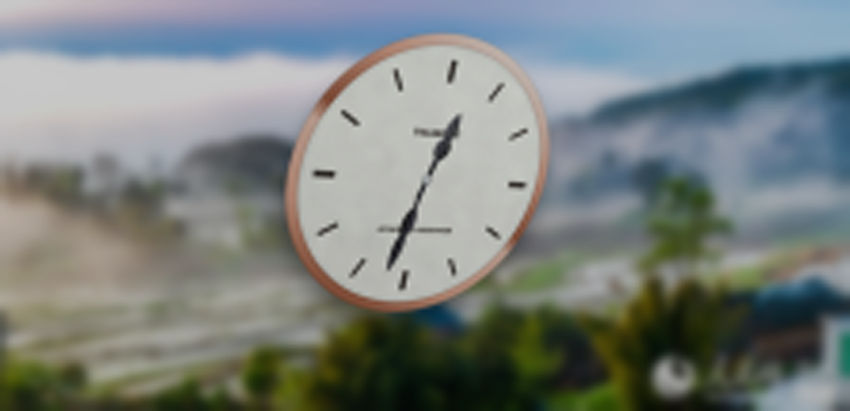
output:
12.32
